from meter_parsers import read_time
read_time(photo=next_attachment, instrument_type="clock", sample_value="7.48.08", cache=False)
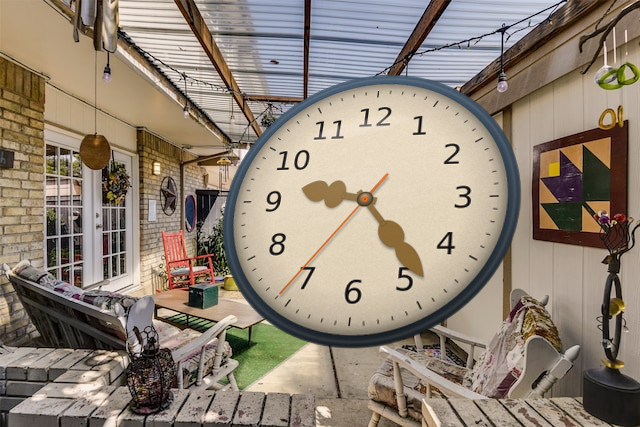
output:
9.23.36
